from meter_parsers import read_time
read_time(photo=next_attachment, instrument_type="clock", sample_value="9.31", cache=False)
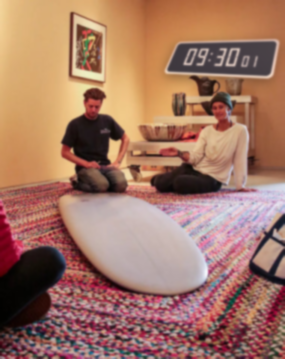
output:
9.30
